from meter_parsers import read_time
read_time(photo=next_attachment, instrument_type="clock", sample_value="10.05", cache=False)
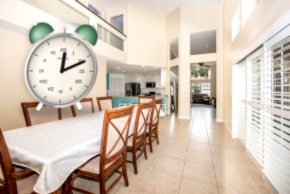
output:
12.11
